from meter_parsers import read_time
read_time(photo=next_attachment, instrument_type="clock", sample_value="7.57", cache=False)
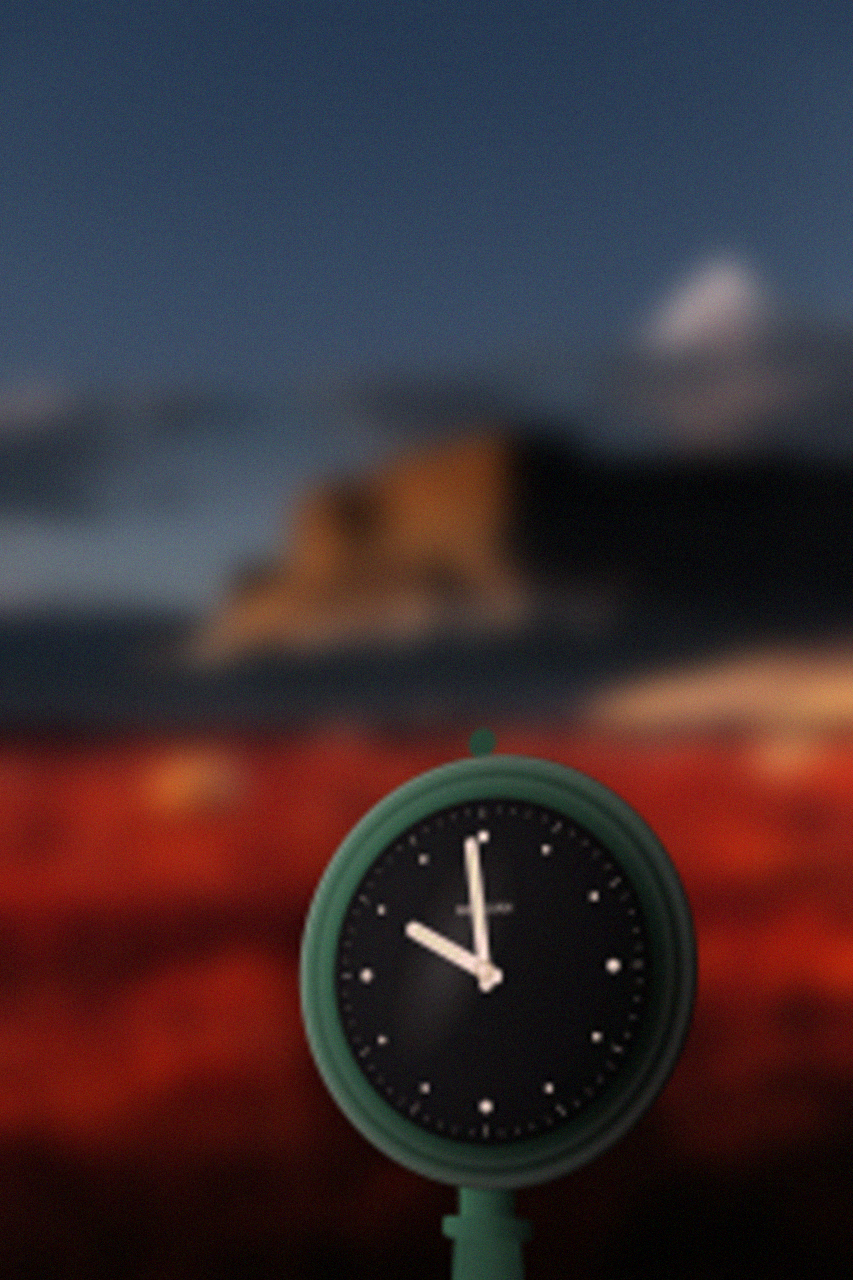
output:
9.59
